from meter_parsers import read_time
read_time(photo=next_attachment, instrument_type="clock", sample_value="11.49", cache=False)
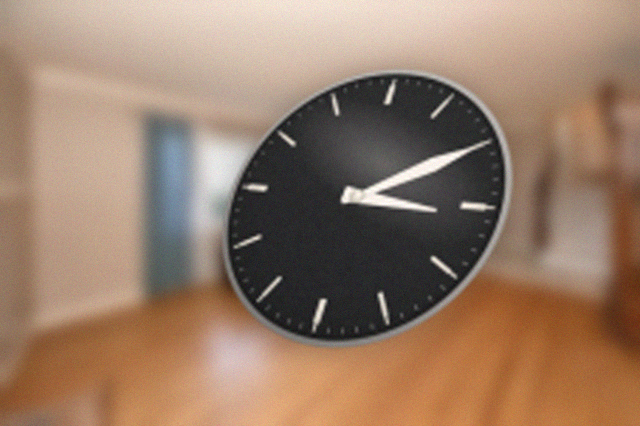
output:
3.10
